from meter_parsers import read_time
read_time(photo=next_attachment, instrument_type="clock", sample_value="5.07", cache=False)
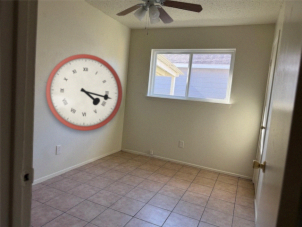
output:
4.17
